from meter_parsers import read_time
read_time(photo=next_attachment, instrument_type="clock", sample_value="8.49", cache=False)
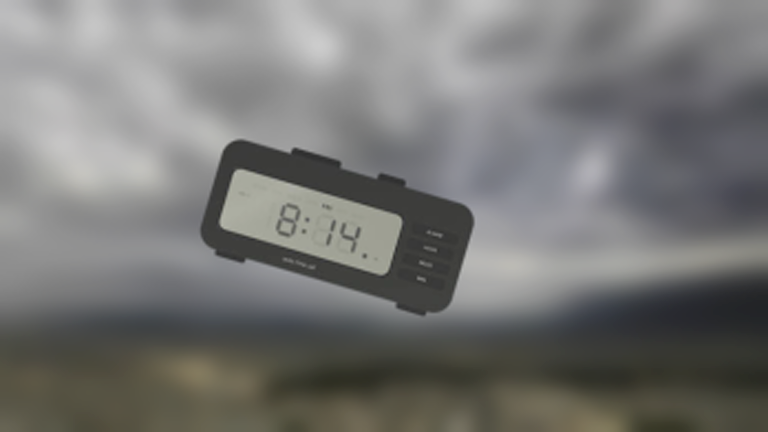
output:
8.14
